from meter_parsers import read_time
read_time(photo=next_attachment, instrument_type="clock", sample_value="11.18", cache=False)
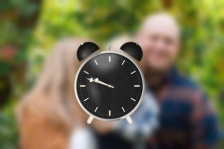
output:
9.48
